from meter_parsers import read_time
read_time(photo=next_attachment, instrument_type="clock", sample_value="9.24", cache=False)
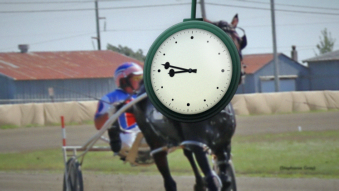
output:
8.47
